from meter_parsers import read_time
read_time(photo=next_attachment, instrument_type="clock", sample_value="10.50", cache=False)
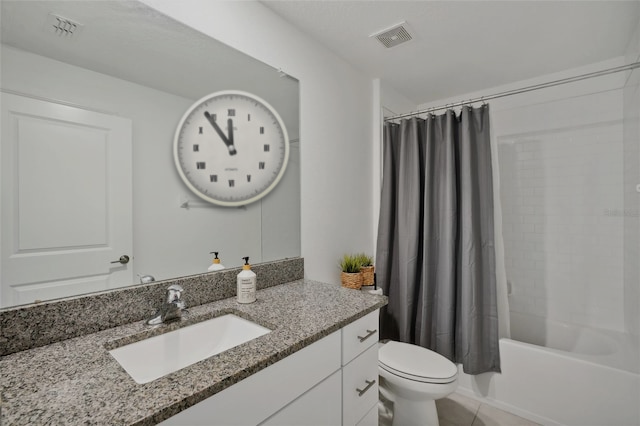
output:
11.54
